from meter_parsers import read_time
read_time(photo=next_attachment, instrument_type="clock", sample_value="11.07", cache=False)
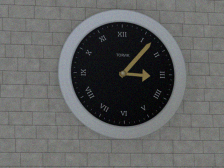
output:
3.07
